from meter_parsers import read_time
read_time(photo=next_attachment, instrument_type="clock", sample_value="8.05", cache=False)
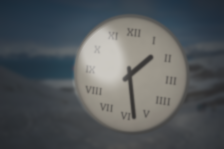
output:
1.28
